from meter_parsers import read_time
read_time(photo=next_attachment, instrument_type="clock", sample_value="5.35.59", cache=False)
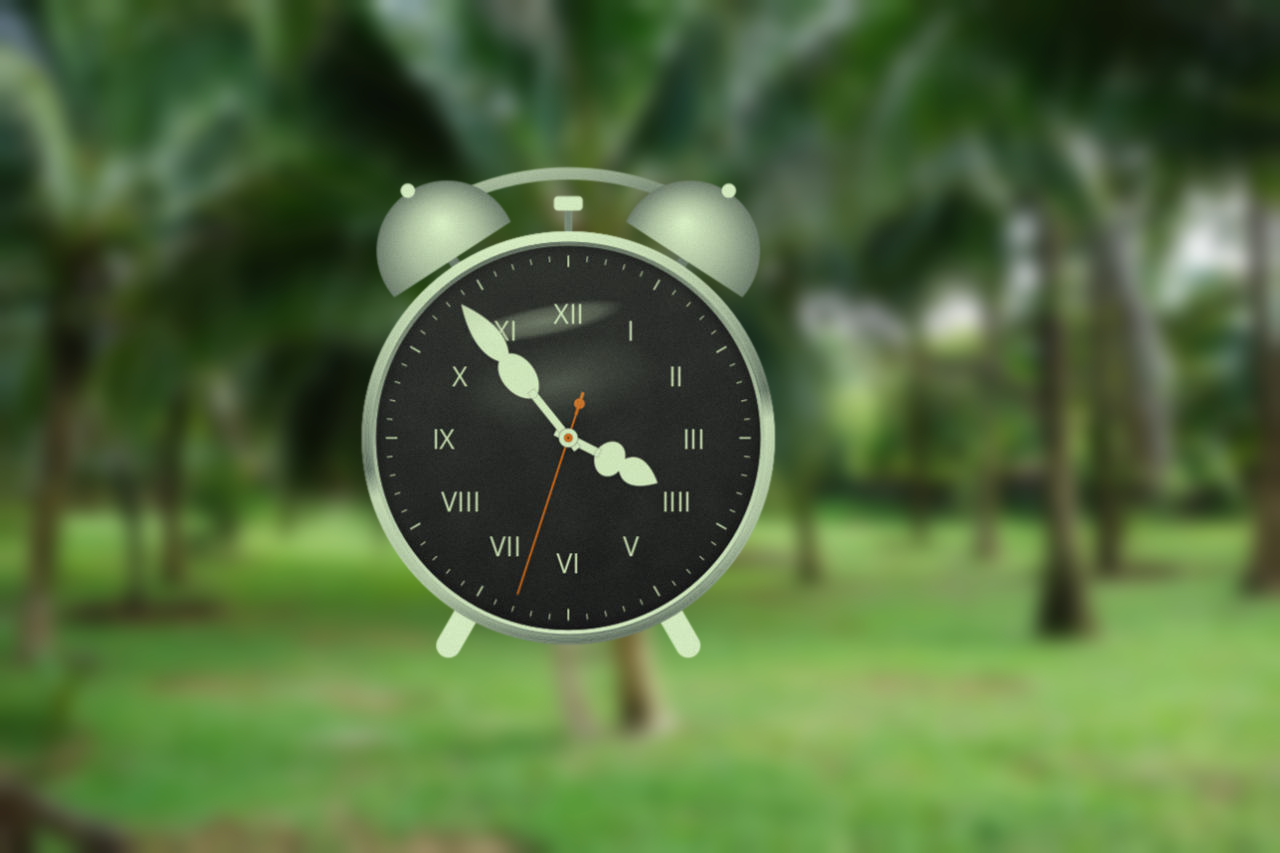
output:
3.53.33
